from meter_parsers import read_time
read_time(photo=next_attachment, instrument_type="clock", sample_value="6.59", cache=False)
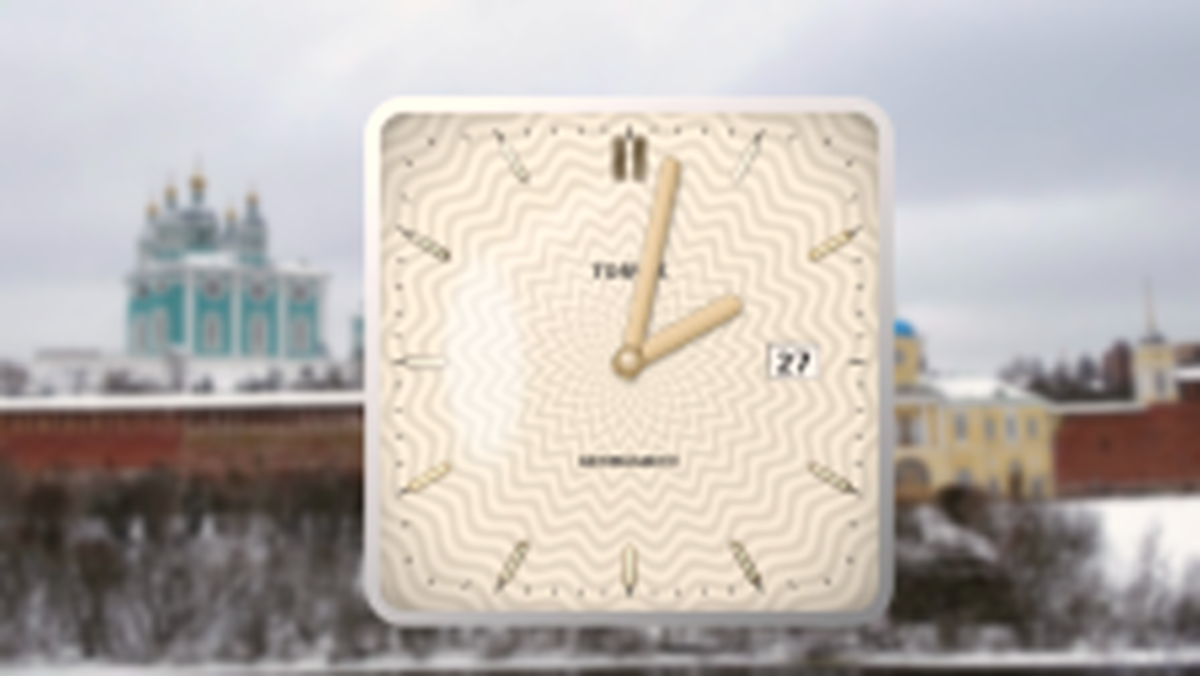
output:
2.02
